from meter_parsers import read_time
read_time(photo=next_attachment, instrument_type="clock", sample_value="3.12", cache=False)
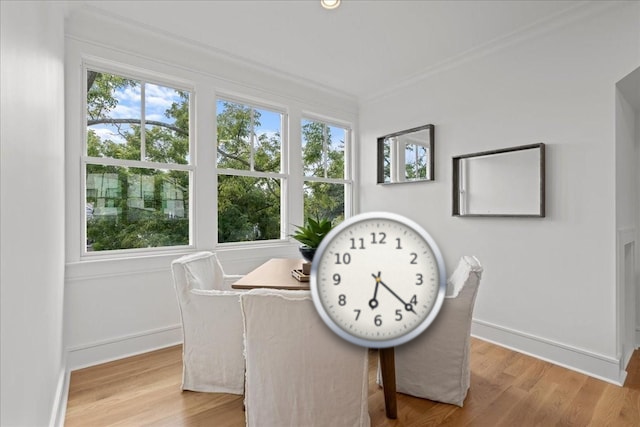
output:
6.22
